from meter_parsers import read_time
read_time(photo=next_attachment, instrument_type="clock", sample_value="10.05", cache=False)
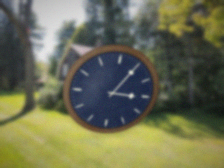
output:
3.05
